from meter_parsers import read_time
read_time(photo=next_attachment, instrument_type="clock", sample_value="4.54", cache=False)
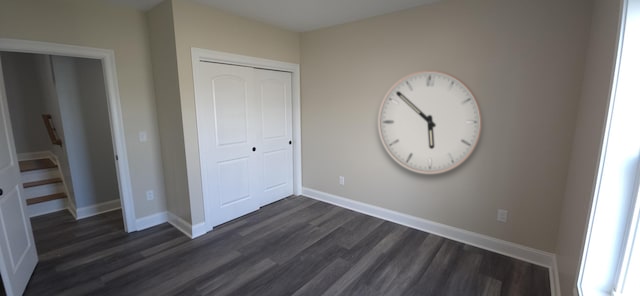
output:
5.52
